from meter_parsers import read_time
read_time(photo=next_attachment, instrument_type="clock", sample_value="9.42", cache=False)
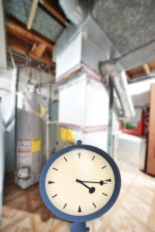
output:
4.16
